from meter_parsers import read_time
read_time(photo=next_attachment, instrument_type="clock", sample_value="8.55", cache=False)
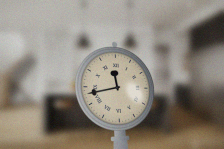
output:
11.43
